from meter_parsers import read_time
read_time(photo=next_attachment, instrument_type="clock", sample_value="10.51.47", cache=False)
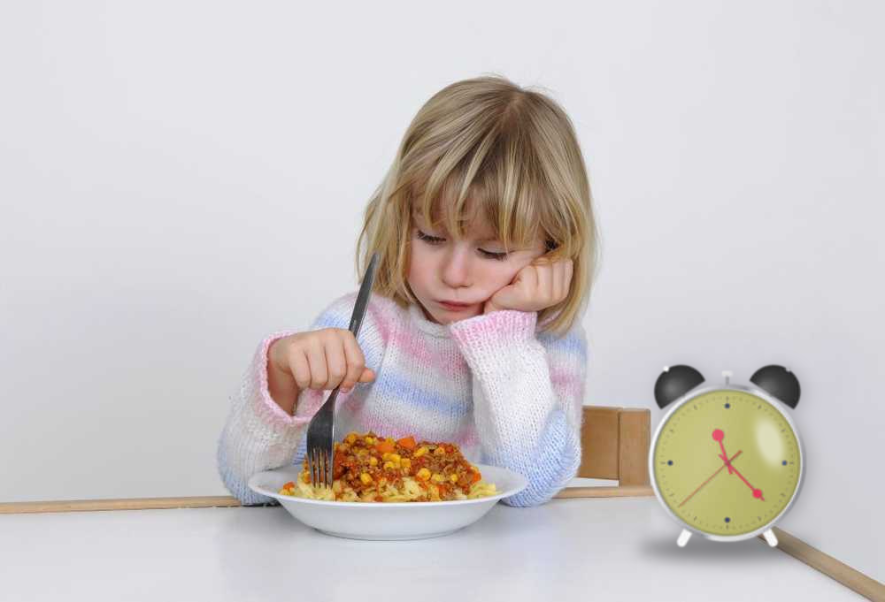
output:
11.22.38
